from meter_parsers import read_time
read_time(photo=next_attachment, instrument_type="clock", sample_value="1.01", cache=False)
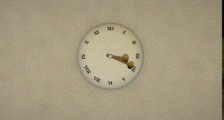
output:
3.19
